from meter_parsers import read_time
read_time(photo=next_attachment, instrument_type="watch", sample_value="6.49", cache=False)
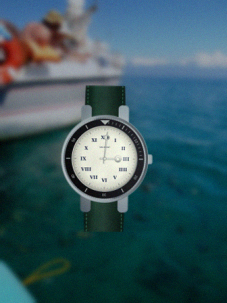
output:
3.01
